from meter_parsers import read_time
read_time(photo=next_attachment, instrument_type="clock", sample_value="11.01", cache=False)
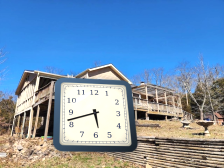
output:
5.42
